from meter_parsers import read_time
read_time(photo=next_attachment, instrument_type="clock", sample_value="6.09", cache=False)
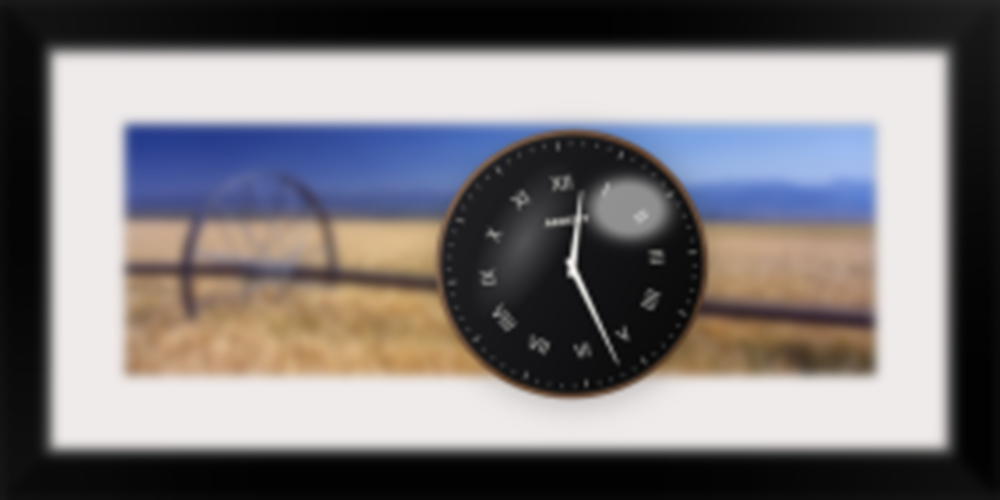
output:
12.27
